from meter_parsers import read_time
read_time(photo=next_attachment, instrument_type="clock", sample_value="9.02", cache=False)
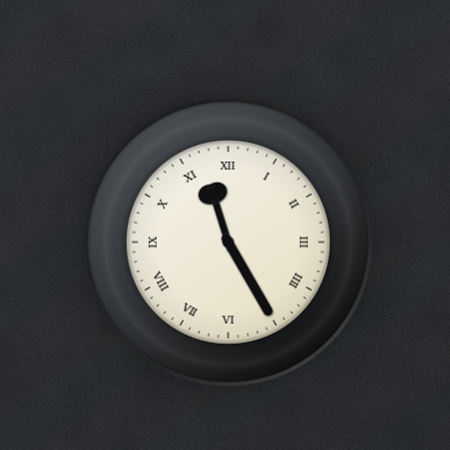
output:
11.25
